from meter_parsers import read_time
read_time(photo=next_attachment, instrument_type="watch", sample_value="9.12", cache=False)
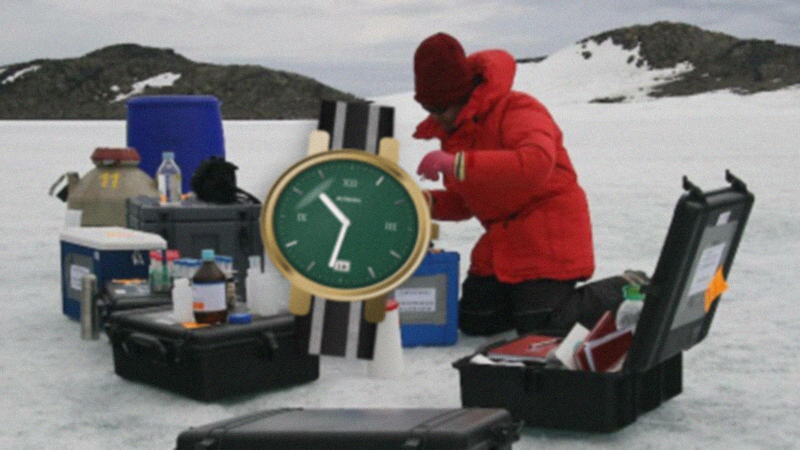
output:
10.32
